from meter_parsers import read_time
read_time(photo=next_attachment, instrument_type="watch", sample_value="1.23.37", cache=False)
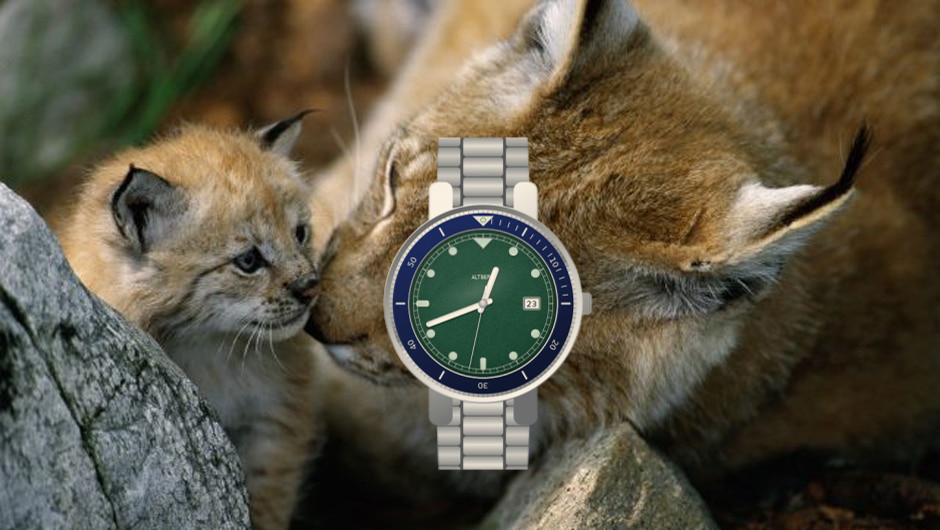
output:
12.41.32
